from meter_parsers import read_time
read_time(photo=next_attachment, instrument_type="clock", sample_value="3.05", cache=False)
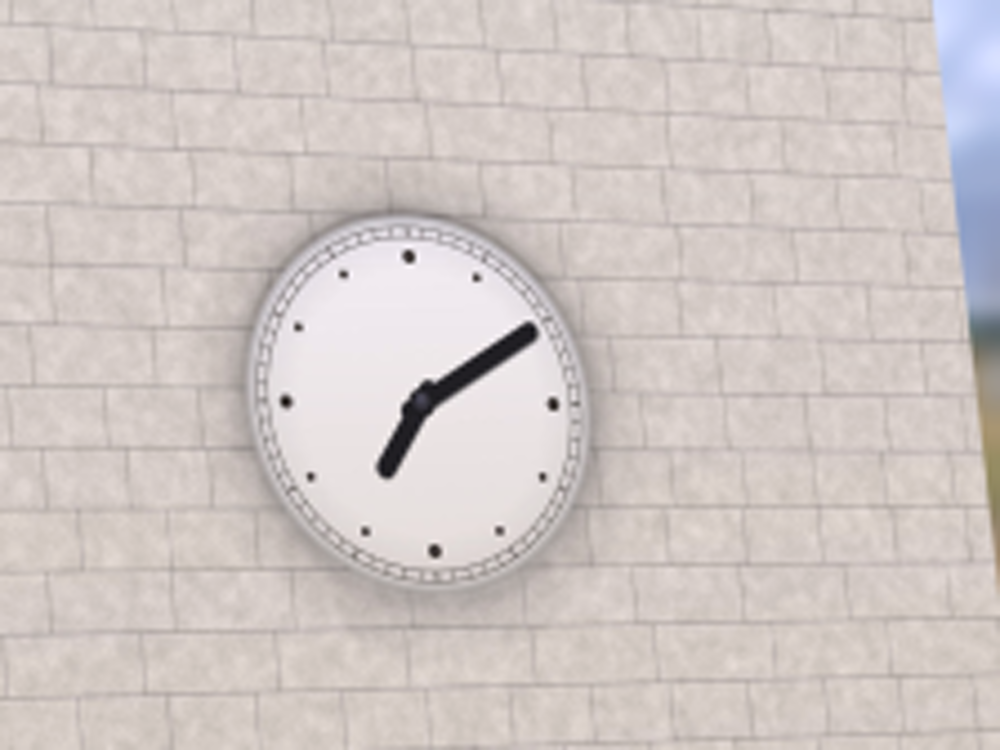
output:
7.10
